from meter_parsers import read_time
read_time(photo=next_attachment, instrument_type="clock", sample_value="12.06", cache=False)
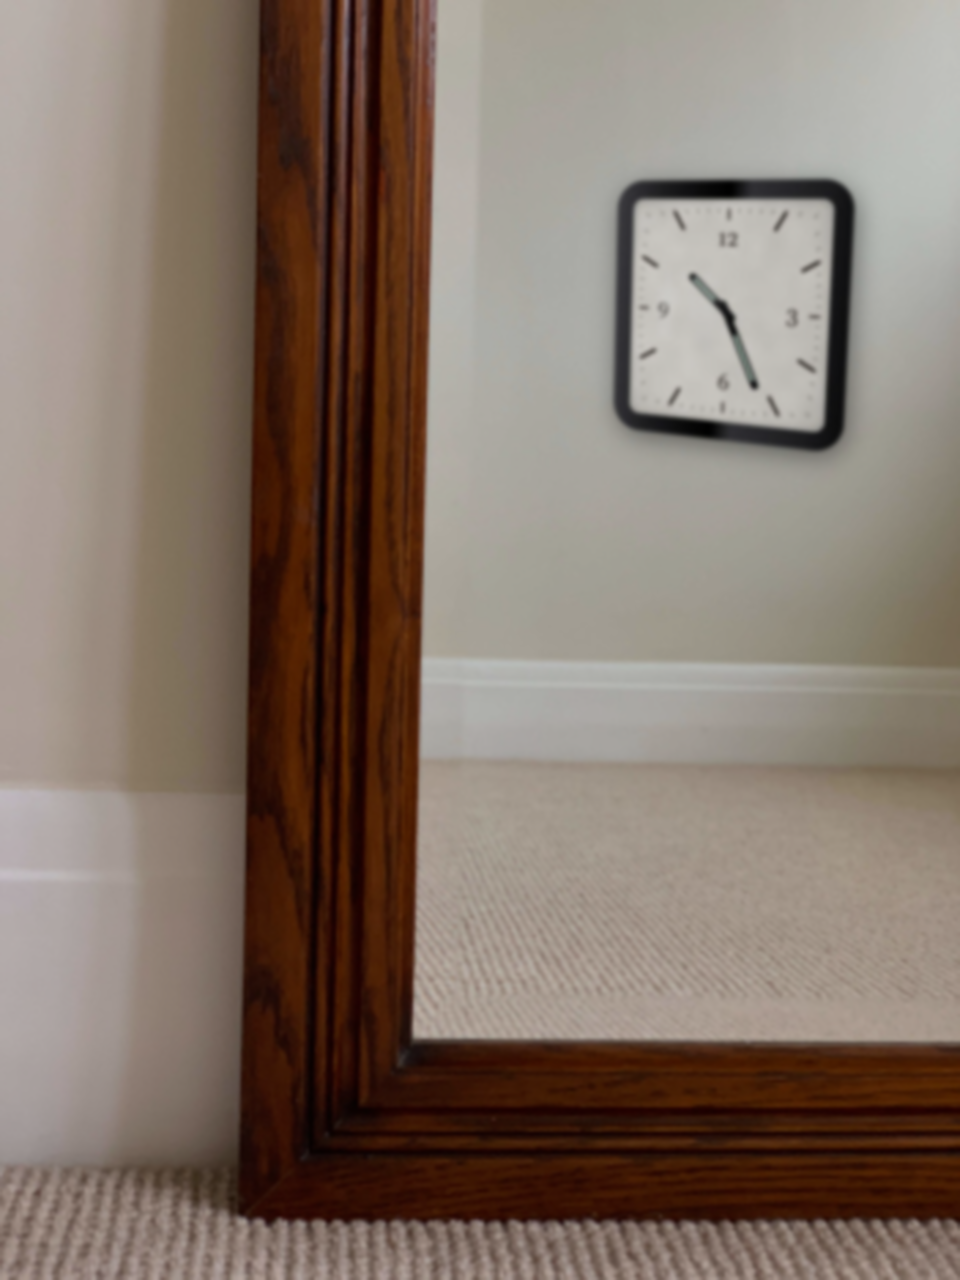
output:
10.26
